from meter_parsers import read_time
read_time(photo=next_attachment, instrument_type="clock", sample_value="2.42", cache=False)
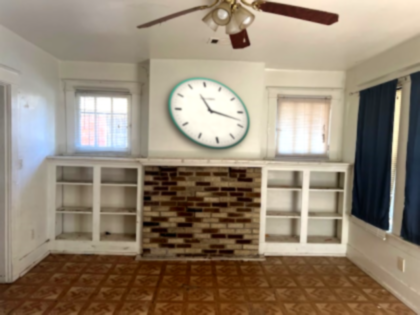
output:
11.18
